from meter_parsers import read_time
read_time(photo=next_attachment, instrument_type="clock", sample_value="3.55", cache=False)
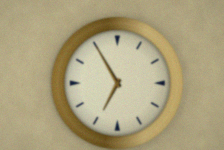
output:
6.55
